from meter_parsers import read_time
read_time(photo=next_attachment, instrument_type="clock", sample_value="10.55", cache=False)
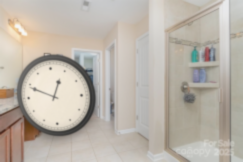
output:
12.49
